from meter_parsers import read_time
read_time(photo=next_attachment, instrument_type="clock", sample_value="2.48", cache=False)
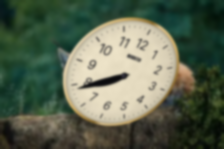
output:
7.39
